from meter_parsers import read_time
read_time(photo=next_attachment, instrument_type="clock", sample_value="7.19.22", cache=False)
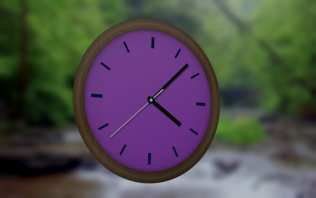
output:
4.07.38
